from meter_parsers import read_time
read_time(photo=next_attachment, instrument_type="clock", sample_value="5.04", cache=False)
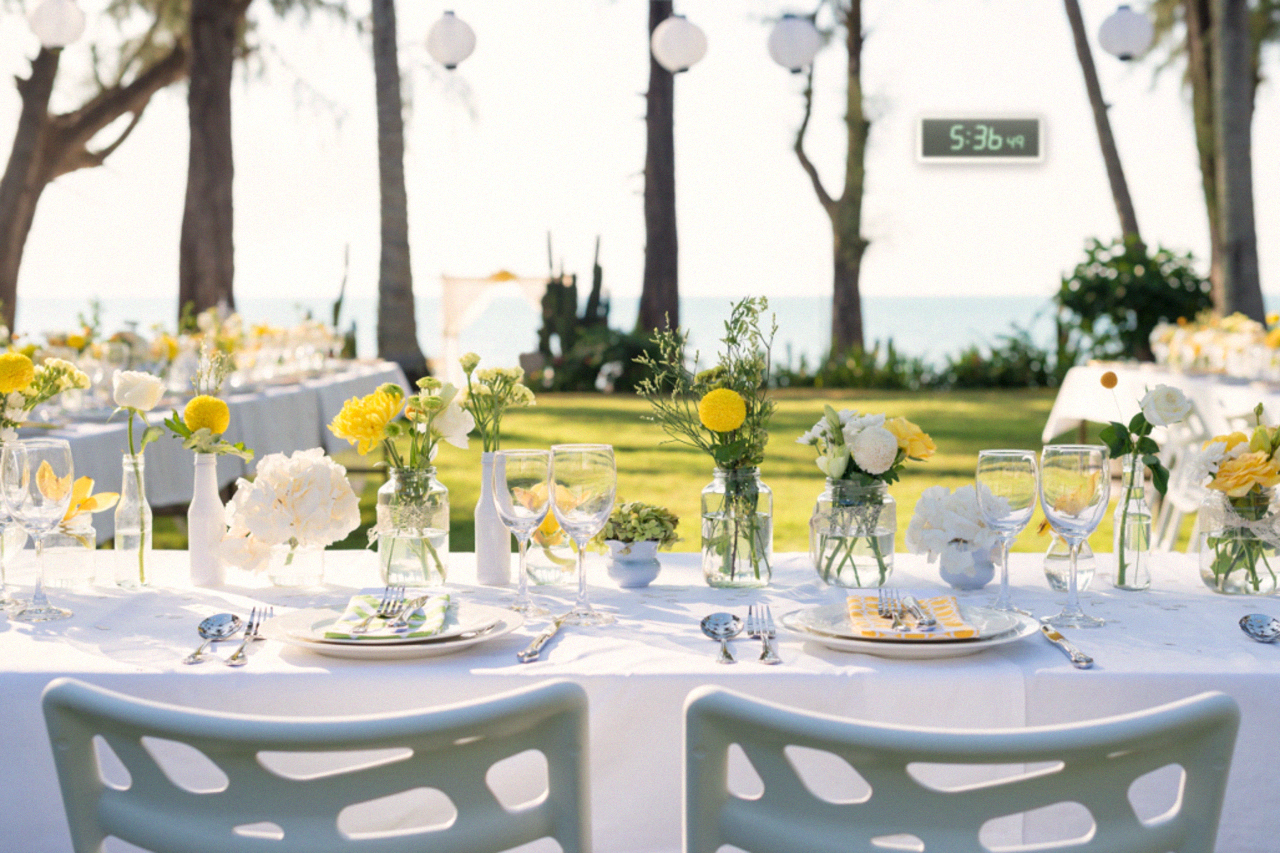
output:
5.36
